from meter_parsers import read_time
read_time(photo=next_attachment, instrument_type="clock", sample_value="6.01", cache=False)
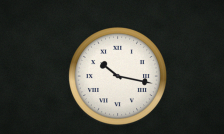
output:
10.17
